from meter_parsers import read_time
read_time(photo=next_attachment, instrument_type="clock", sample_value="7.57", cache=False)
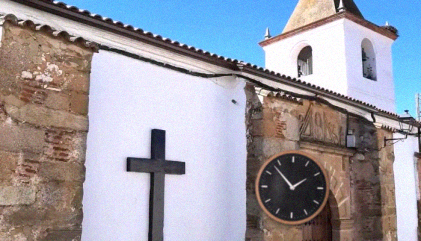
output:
1.53
